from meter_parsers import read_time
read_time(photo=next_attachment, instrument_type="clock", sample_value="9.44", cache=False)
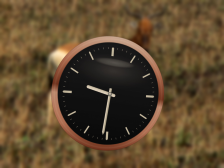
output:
9.31
